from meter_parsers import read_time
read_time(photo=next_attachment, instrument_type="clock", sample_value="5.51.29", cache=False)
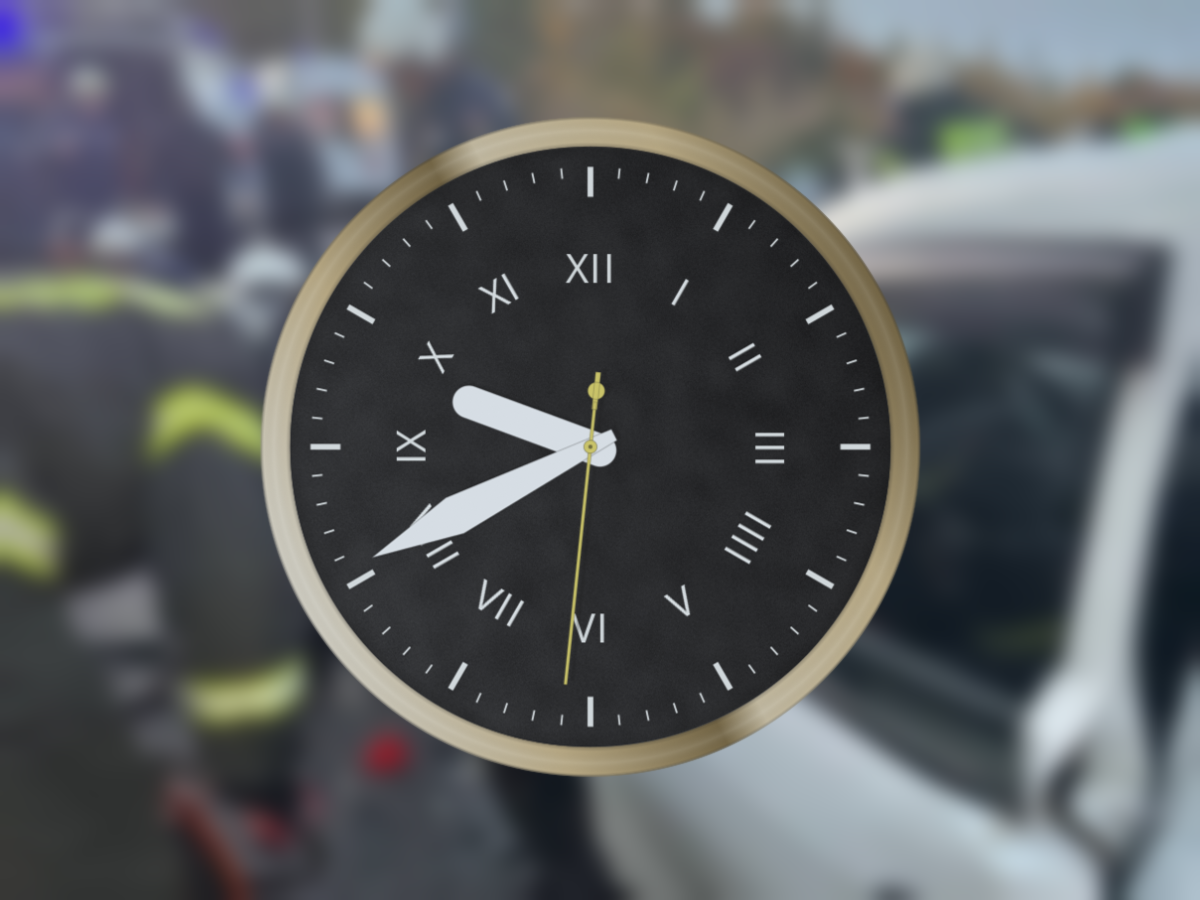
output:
9.40.31
